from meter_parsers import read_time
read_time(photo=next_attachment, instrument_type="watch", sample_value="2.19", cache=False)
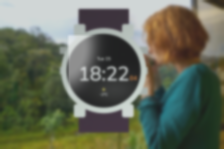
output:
18.22
